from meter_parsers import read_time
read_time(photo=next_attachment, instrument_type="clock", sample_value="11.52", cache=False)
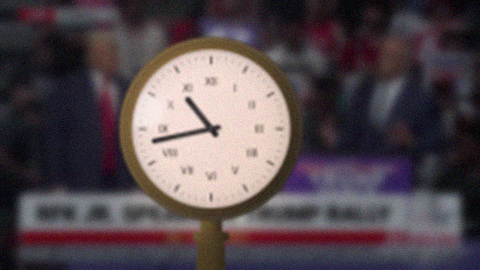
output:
10.43
